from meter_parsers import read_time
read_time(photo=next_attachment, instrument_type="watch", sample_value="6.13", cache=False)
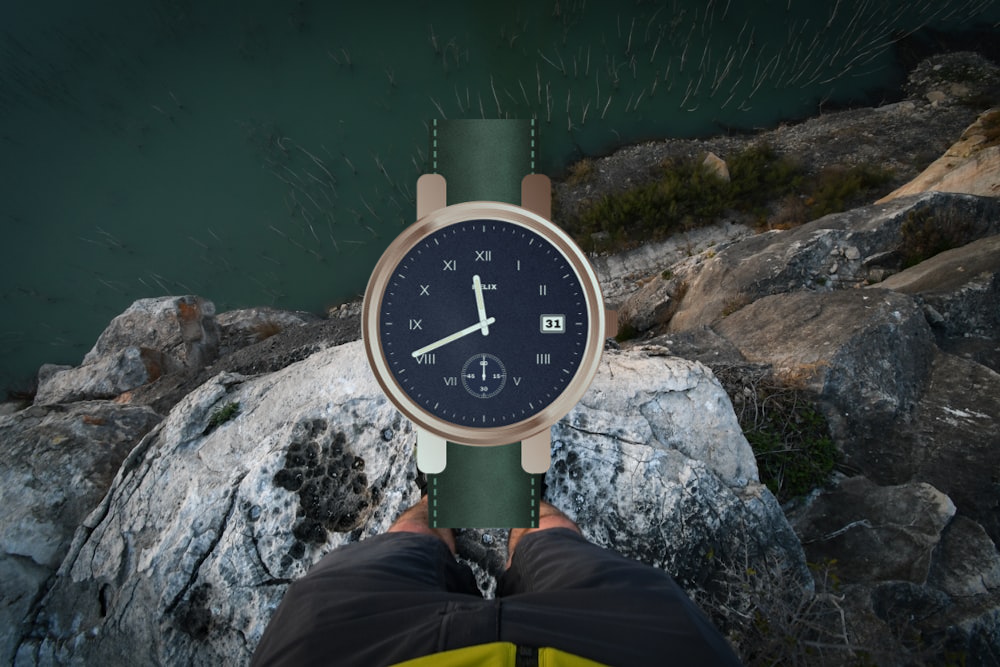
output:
11.41
